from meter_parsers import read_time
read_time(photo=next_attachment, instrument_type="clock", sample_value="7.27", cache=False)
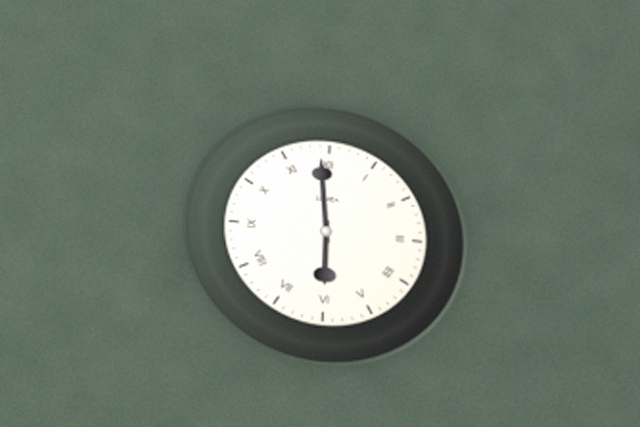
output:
5.59
